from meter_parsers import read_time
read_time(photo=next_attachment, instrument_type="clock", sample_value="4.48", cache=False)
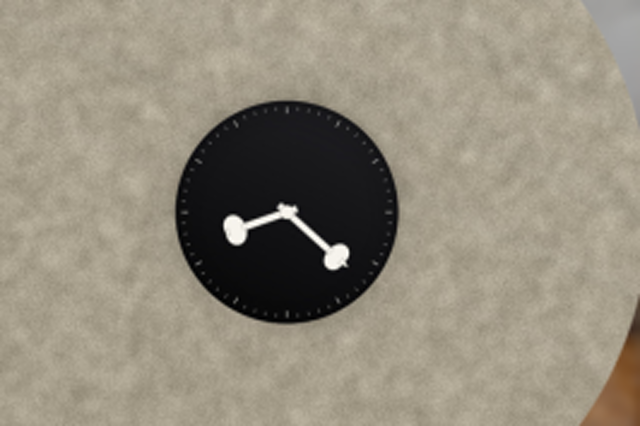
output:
8.22
